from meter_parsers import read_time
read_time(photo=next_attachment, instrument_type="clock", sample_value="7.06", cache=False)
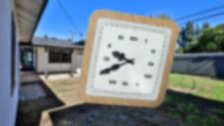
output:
9.40
